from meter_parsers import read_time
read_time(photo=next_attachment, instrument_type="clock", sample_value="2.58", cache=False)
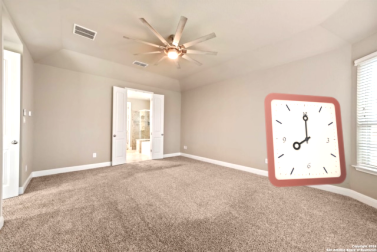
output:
8.00
